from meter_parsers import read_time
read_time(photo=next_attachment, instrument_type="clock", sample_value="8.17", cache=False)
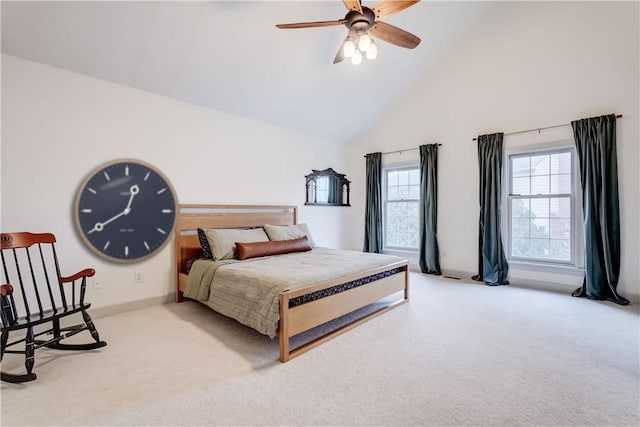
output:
12.40
